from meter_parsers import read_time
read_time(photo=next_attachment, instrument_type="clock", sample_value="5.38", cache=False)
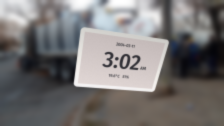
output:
3.02
